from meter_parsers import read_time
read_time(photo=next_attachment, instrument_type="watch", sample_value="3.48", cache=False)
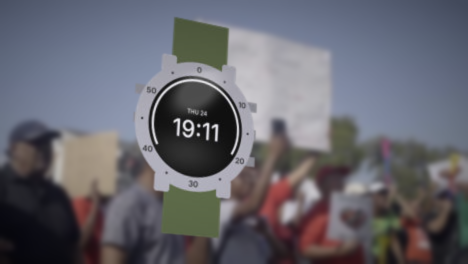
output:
19.11
